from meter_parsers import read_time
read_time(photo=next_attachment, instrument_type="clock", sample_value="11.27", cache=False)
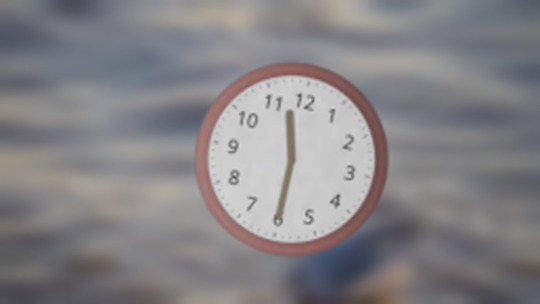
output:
11.30
